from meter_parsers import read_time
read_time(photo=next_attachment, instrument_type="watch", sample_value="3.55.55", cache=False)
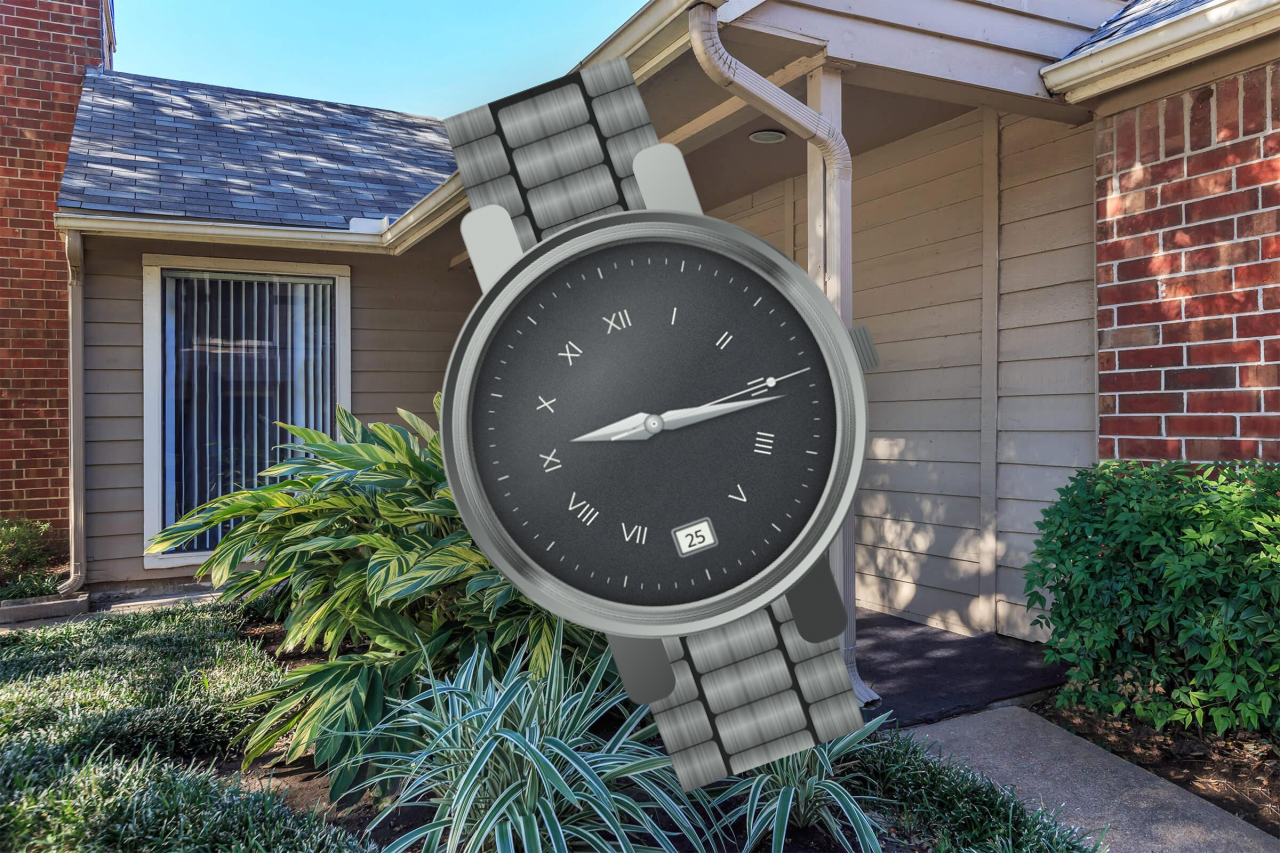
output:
9.16.15
